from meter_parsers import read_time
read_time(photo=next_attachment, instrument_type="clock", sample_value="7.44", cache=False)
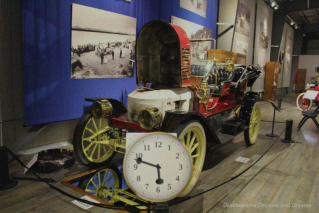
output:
5.48
